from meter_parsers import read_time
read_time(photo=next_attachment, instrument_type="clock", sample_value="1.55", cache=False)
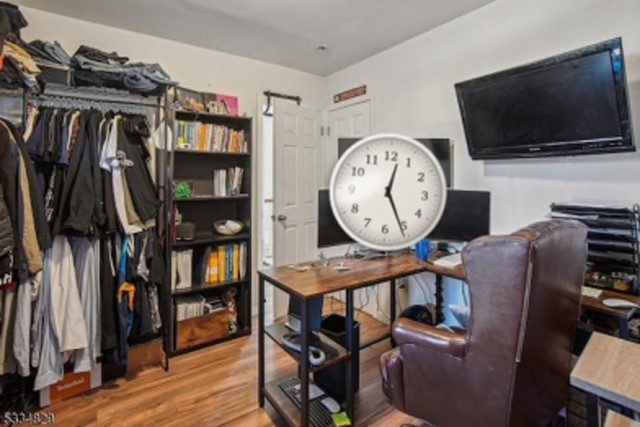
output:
12.26
